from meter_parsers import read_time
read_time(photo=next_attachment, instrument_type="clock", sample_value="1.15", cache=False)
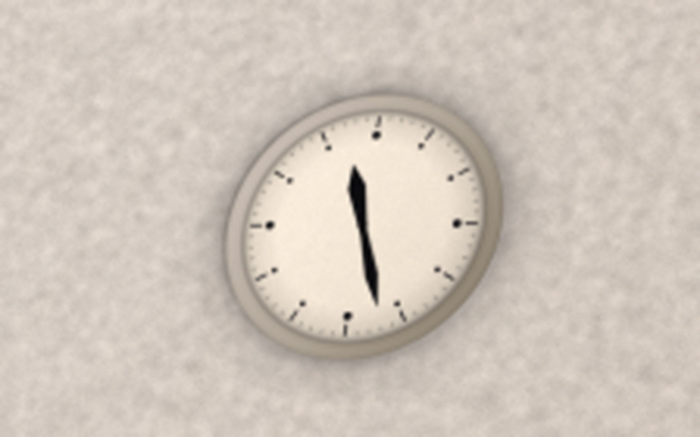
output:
11.27
